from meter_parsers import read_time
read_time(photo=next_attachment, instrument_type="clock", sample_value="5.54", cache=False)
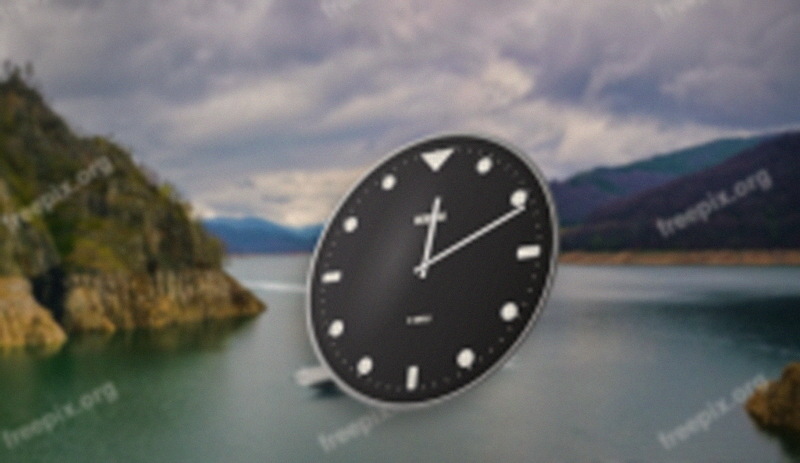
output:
12.11
